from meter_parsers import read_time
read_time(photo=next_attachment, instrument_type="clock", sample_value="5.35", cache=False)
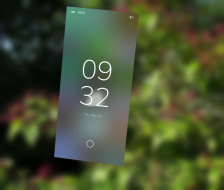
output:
9.32
